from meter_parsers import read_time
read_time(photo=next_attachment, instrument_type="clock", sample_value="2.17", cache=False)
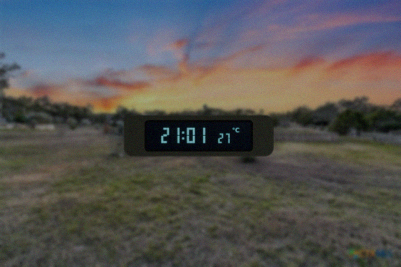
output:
21.01
